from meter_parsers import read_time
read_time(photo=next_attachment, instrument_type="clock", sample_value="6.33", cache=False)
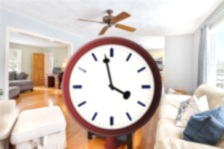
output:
3.58
